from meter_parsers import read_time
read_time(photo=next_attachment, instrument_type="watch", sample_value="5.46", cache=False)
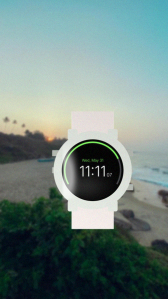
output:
11.11
